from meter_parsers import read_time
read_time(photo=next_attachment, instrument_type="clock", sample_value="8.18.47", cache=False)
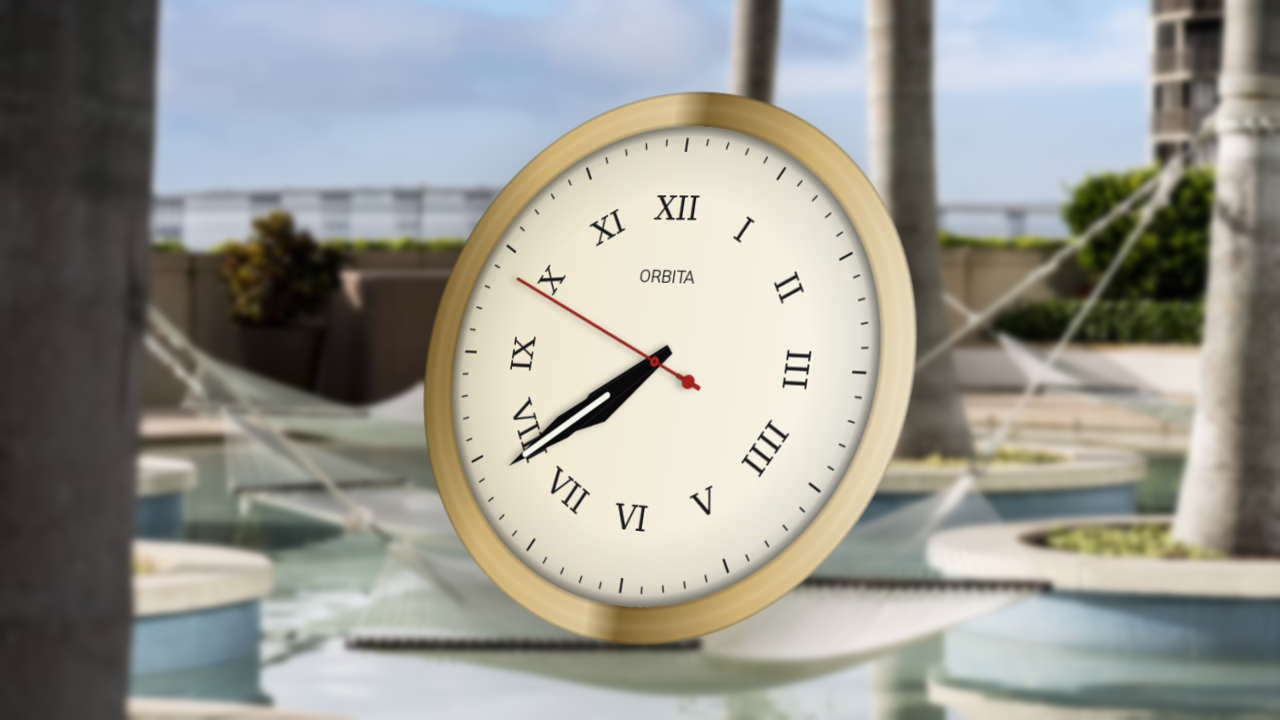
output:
7.38.49
